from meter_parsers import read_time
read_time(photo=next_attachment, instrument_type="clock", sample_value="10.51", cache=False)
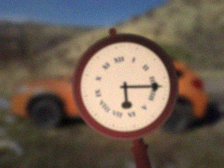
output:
6.17
